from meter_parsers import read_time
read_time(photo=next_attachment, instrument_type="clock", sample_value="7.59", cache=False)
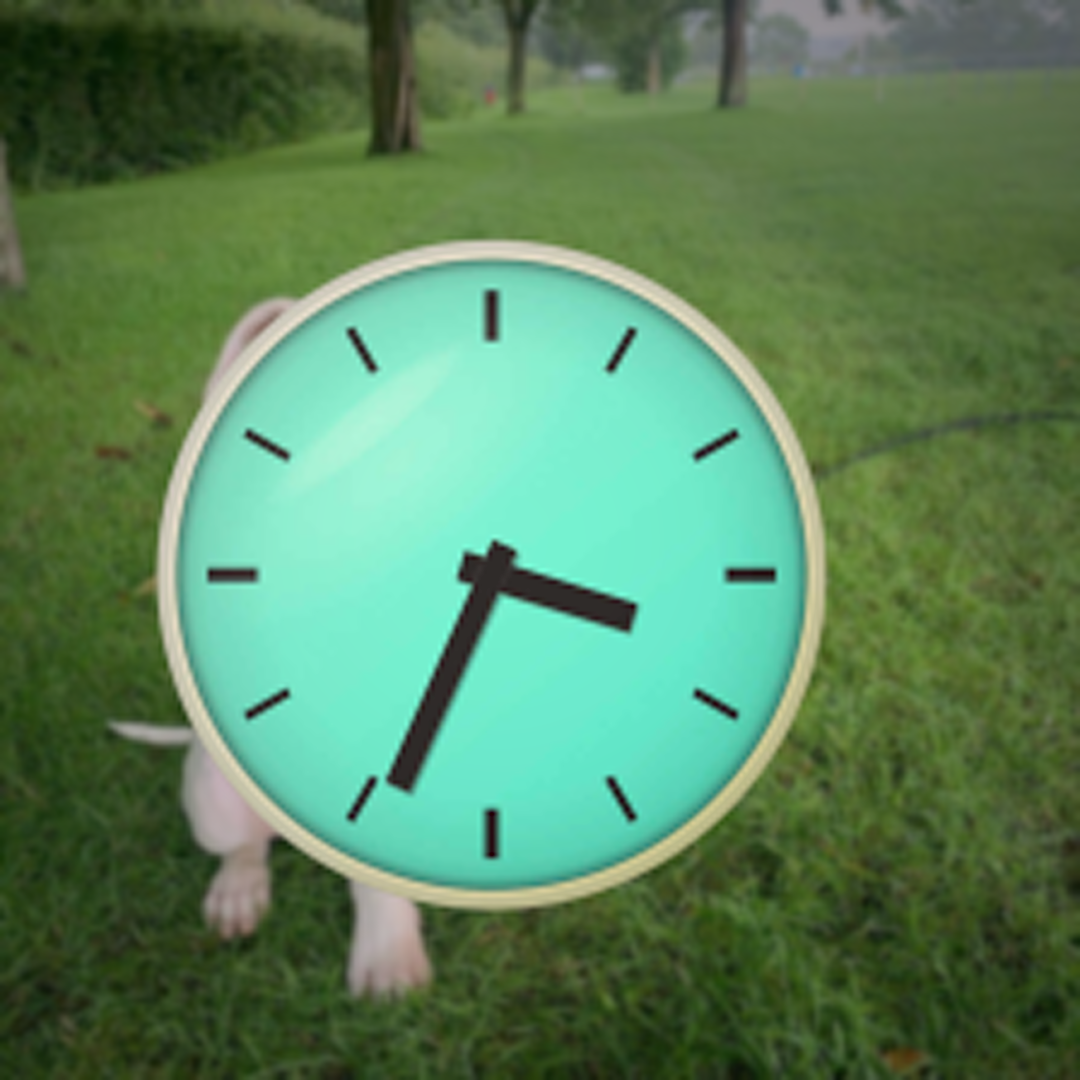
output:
3.34
